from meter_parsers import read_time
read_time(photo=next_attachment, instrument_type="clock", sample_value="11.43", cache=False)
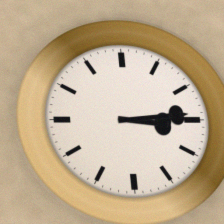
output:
3.14
